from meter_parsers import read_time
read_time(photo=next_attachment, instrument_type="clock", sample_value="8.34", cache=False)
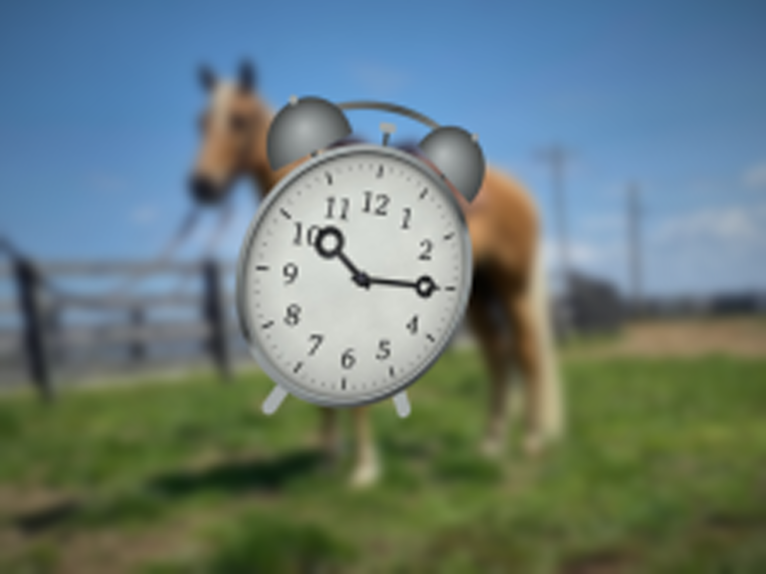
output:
10.15
